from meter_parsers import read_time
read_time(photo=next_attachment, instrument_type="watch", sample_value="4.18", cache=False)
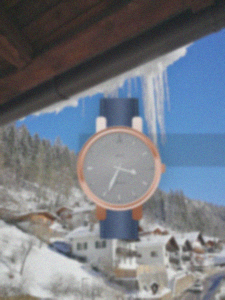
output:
3.34
